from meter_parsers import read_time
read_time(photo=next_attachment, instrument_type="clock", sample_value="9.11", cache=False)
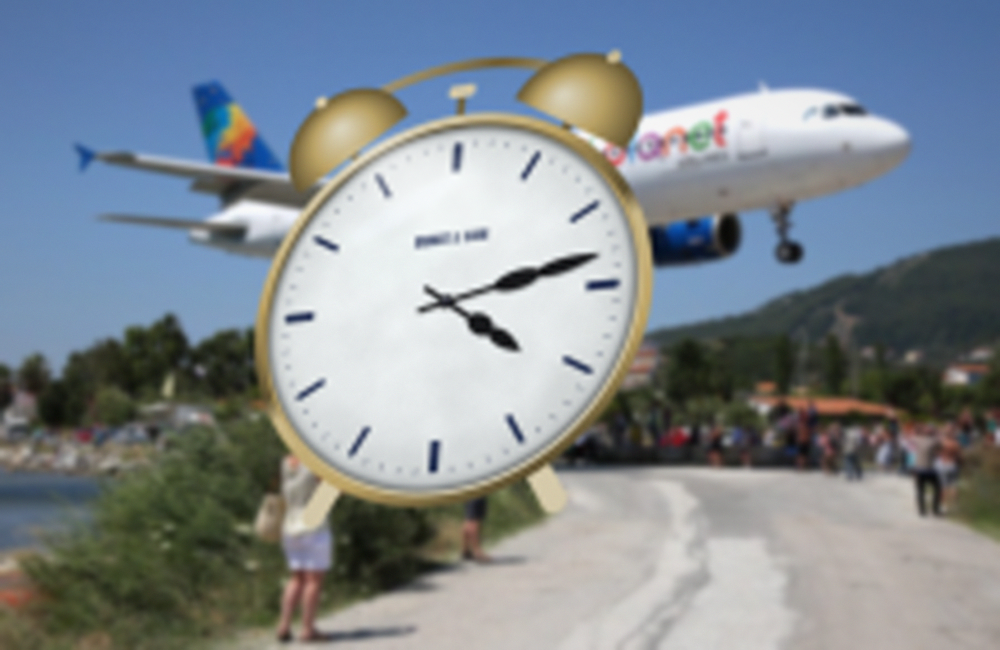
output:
4.13
